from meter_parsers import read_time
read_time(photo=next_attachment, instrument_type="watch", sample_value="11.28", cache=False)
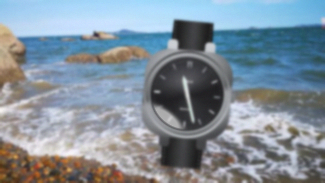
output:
11.27
